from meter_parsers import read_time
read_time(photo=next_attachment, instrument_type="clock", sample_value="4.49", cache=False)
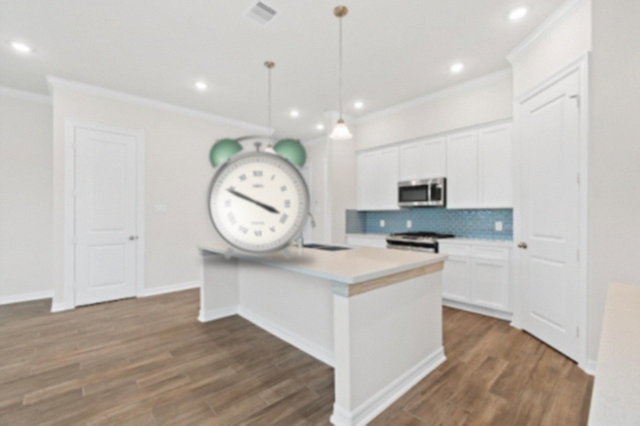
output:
3.49
